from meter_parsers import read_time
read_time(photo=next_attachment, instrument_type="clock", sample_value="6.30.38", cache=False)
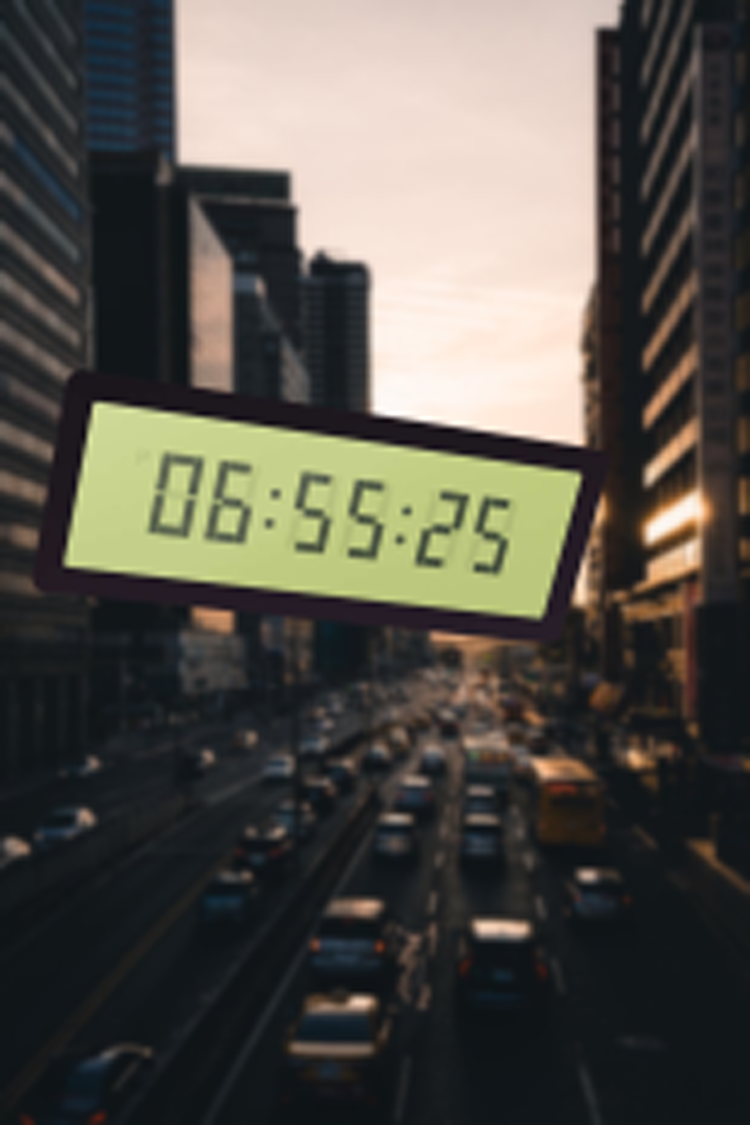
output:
6.55.25
